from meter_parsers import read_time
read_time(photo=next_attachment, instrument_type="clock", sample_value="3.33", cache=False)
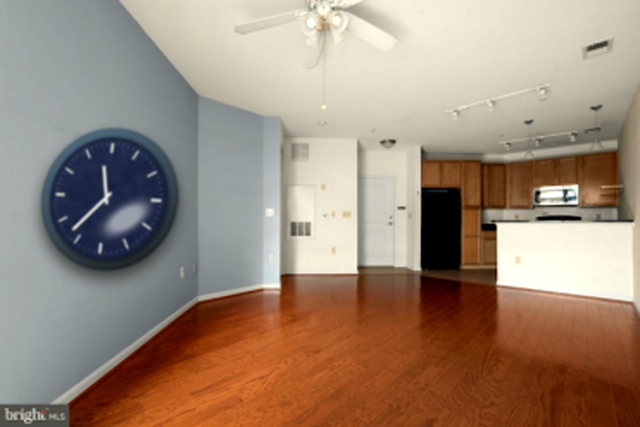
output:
11.37
